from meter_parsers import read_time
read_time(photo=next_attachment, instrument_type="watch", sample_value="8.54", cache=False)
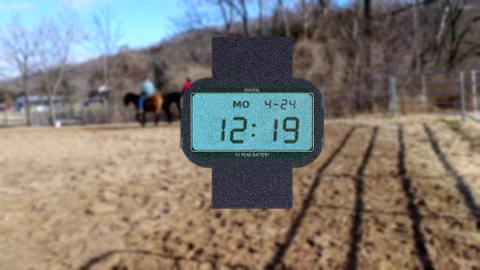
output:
12.19
